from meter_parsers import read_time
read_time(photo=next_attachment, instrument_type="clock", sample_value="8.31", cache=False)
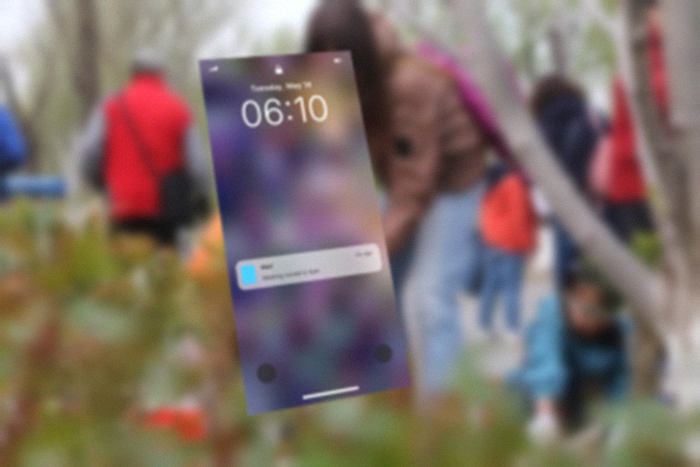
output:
6.10
